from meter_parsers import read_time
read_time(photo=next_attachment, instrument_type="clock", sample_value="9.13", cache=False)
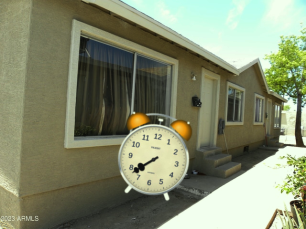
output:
7.38
